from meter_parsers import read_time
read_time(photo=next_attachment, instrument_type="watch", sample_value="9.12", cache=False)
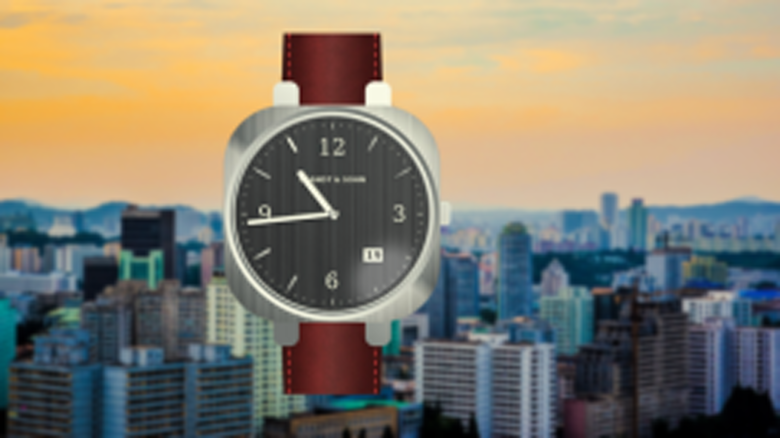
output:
10.44
